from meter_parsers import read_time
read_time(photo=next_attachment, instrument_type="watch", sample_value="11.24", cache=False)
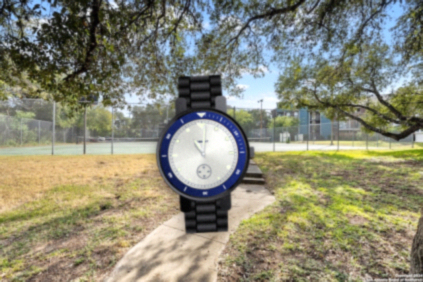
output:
11.01
